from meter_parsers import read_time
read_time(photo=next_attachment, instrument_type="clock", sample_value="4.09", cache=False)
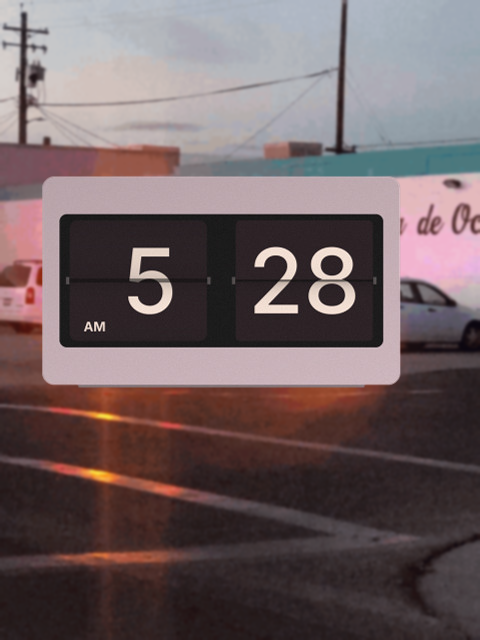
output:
5.28
